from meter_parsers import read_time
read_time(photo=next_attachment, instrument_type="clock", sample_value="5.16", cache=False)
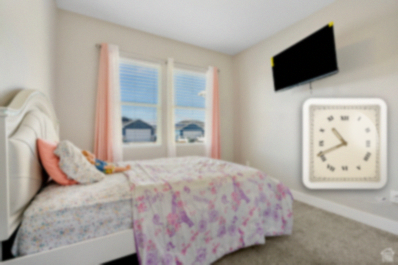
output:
10.41
